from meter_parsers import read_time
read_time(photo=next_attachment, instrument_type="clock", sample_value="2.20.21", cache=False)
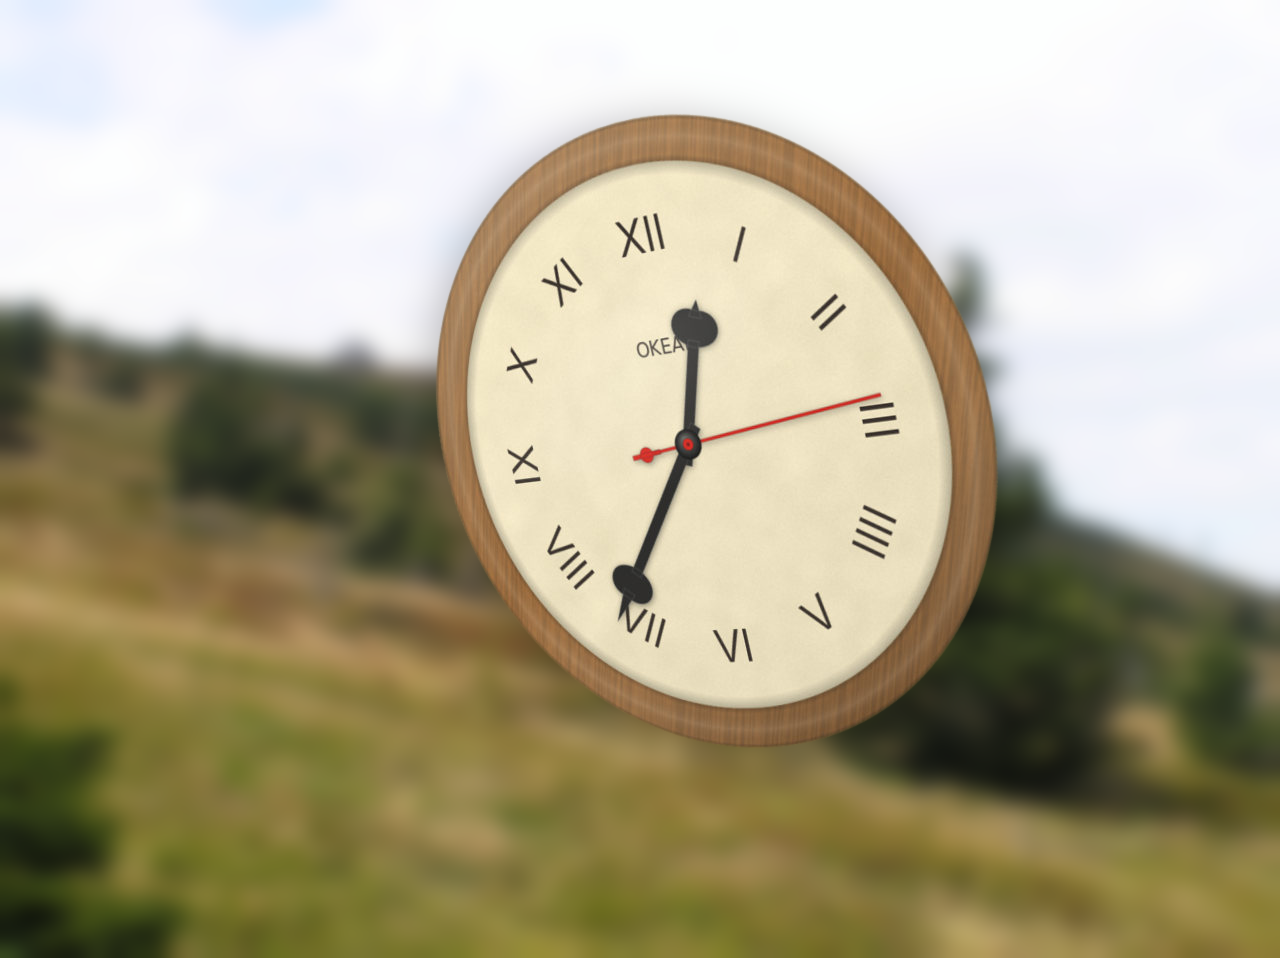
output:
12.36.14
